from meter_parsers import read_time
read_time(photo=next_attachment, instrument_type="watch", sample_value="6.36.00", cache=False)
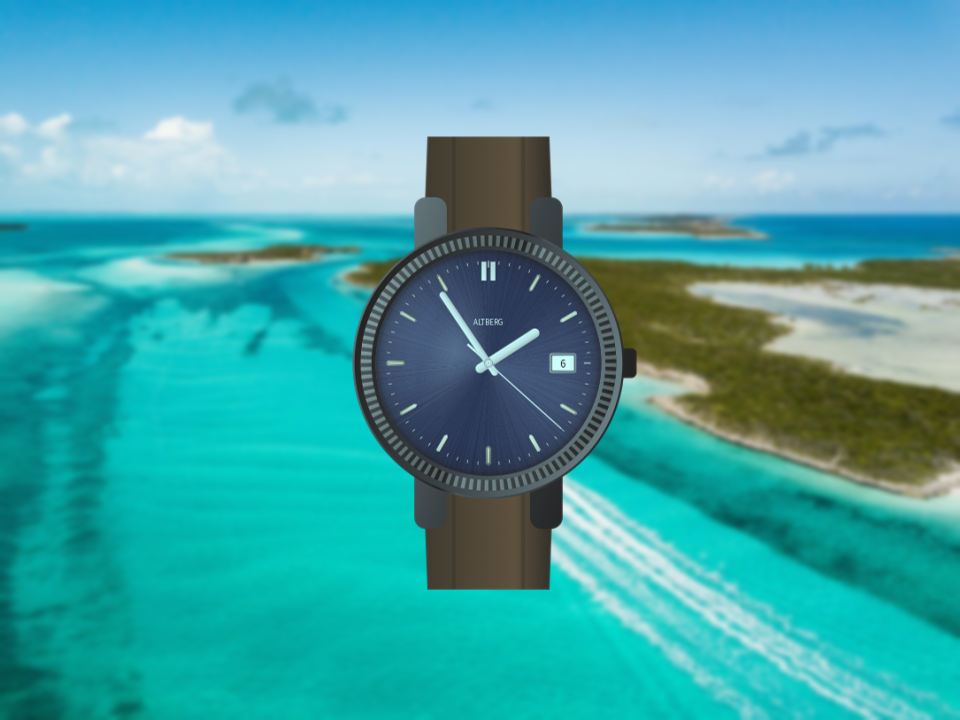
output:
1.54.22
